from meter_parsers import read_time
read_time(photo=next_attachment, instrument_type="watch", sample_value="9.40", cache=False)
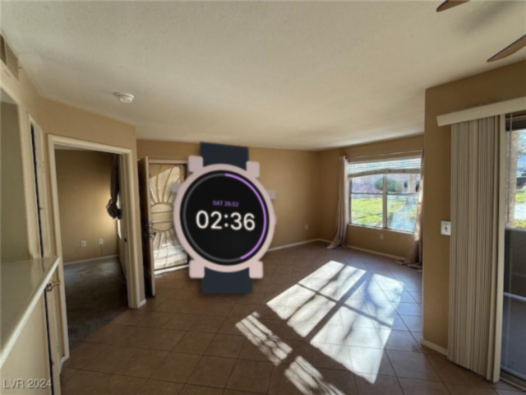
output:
2.36
